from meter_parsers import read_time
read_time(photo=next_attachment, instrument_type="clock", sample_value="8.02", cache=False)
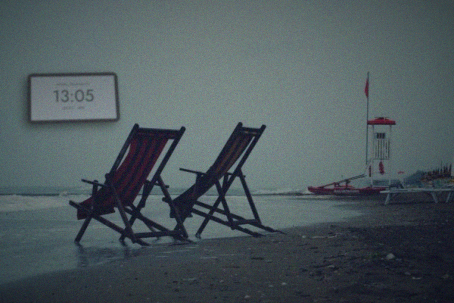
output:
13.05
